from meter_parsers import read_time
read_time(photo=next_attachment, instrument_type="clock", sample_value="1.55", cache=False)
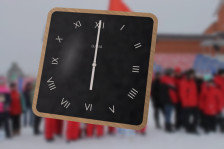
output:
6.00
